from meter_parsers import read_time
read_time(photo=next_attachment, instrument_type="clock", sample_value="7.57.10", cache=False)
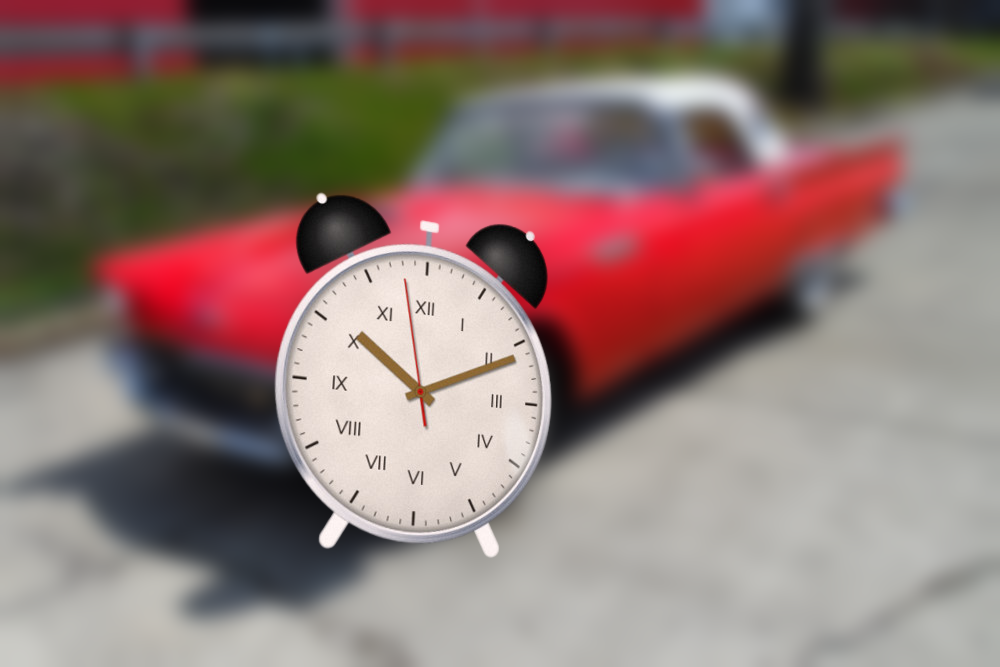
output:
10.10.58
